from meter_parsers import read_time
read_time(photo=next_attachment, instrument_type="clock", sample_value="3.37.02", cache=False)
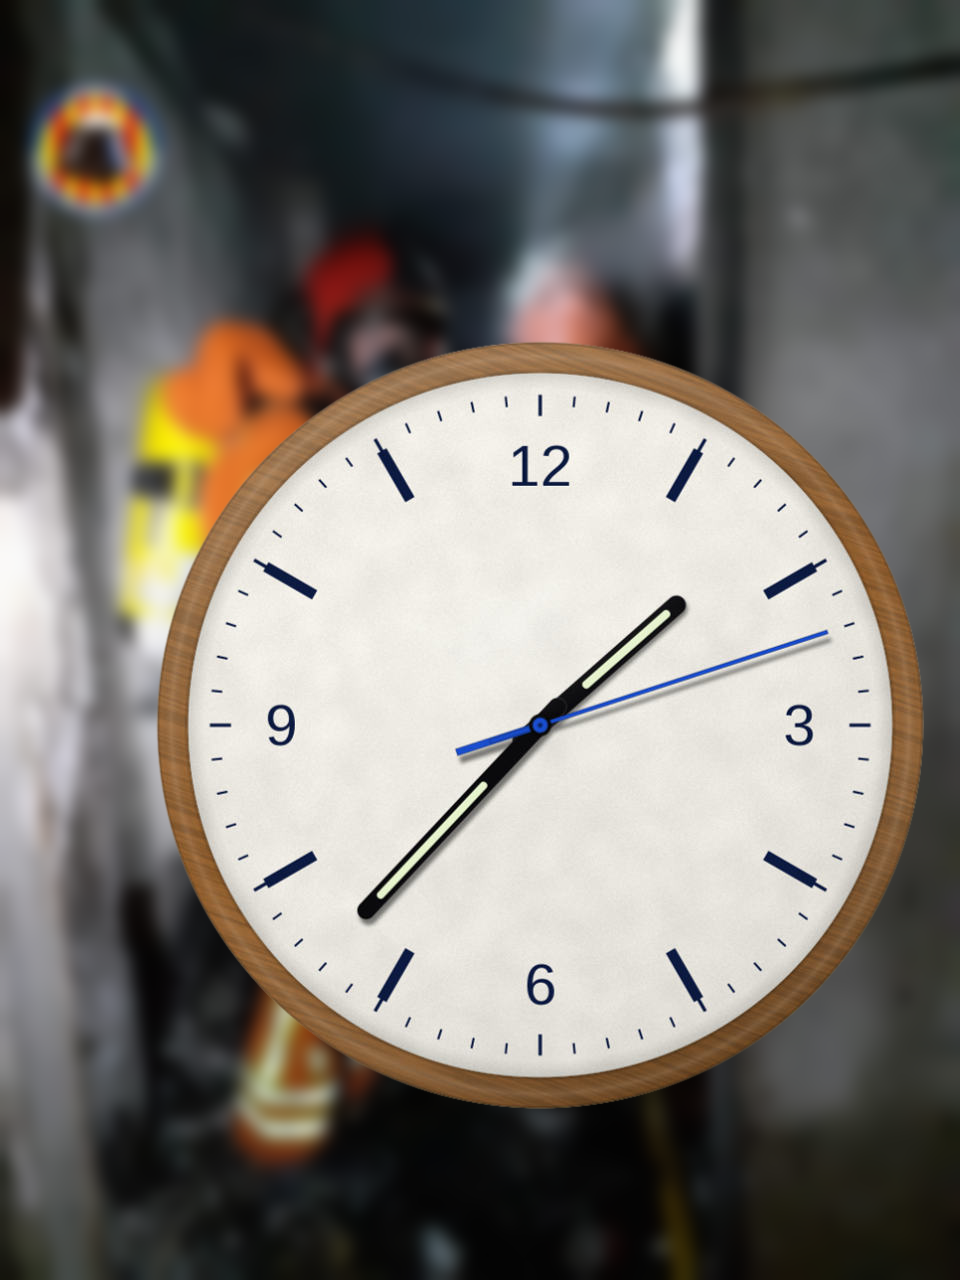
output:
1.37.12
